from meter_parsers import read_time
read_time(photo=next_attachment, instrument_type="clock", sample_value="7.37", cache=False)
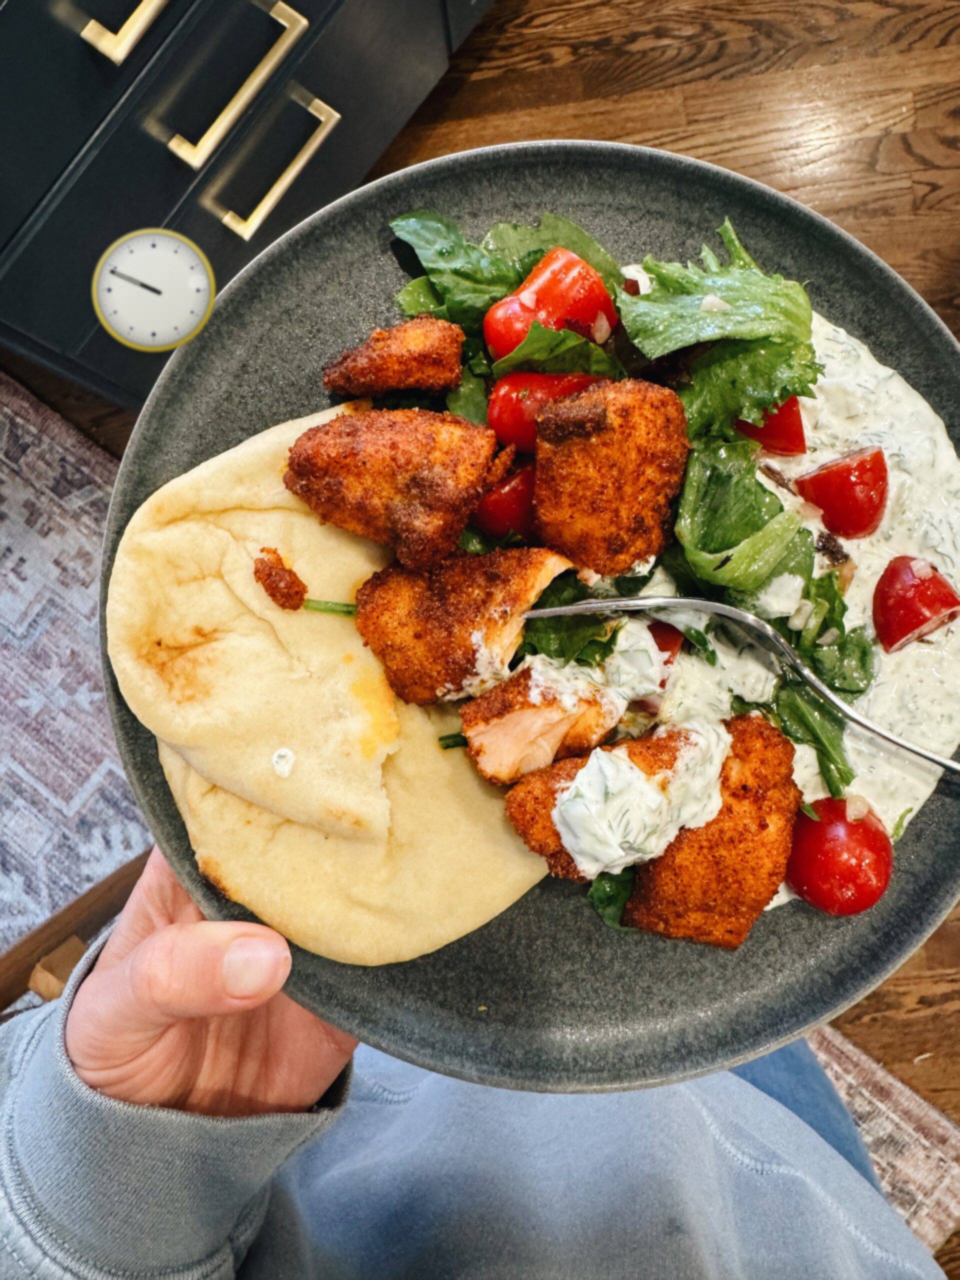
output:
9.49
